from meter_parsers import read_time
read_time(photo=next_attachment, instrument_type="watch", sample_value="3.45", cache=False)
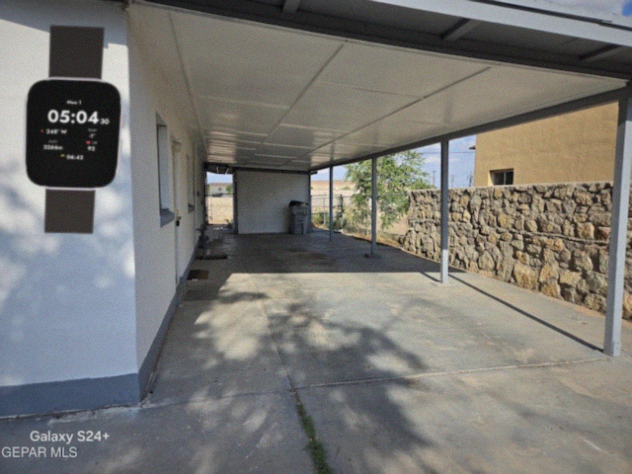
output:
5.04
